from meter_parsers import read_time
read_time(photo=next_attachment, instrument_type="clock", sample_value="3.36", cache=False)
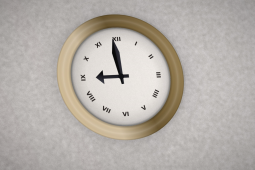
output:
8.59
